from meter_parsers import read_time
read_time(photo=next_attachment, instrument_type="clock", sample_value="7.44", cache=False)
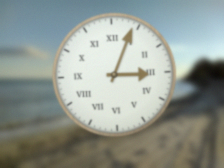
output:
3.04
